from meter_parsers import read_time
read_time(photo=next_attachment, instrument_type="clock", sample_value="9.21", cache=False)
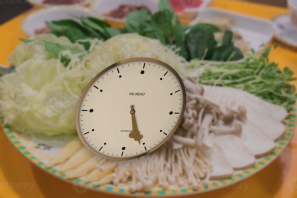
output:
5.26
